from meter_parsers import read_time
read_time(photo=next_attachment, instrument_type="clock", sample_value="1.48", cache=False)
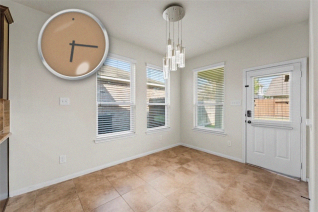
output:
6.16
